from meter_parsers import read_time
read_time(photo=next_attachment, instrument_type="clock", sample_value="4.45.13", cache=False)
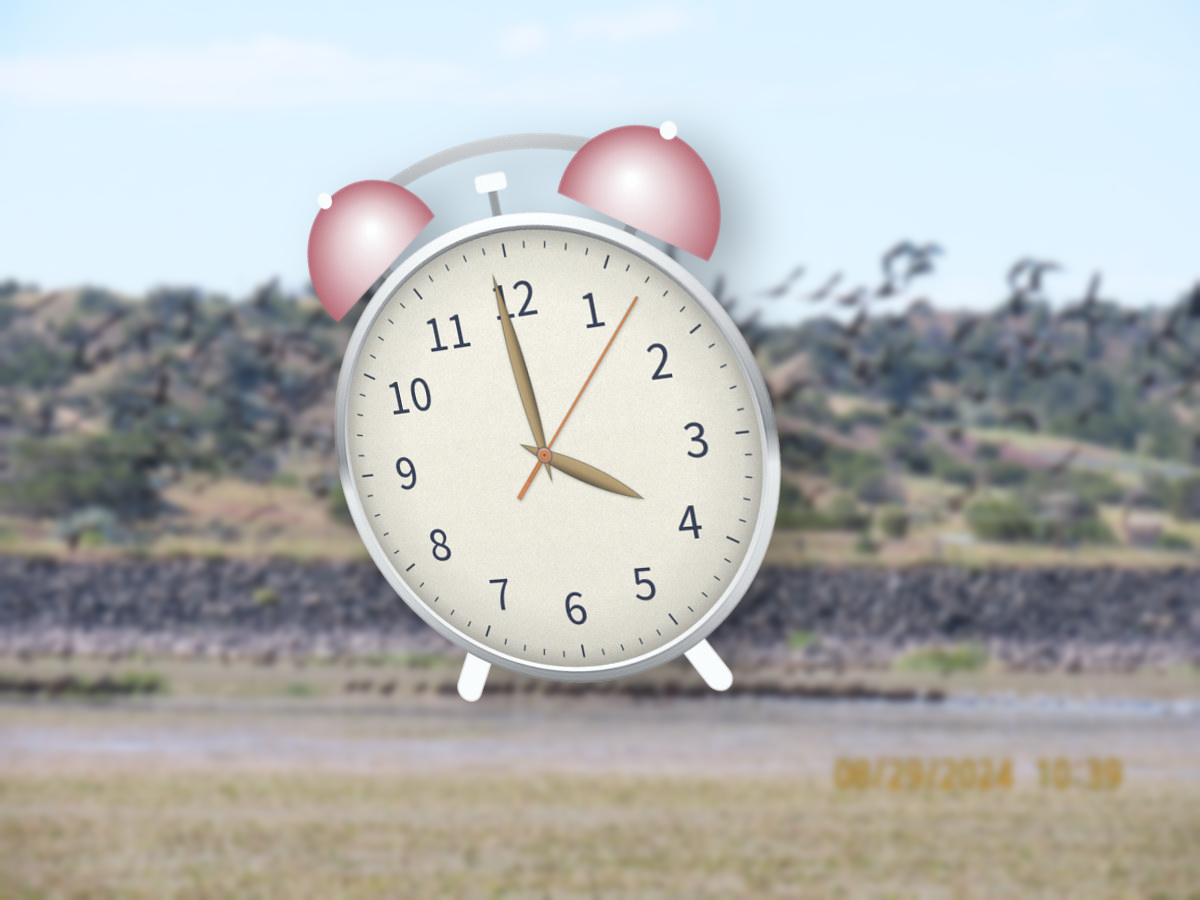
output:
3.59.07
